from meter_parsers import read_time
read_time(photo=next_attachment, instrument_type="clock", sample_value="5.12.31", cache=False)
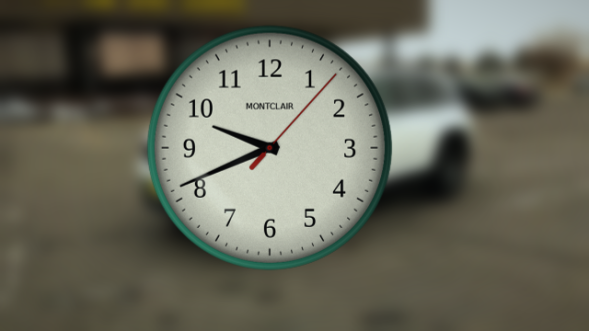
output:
9.41.07
